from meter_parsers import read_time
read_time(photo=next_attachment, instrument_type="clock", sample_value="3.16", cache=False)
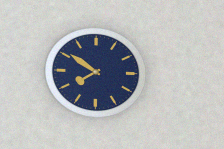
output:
7.51
